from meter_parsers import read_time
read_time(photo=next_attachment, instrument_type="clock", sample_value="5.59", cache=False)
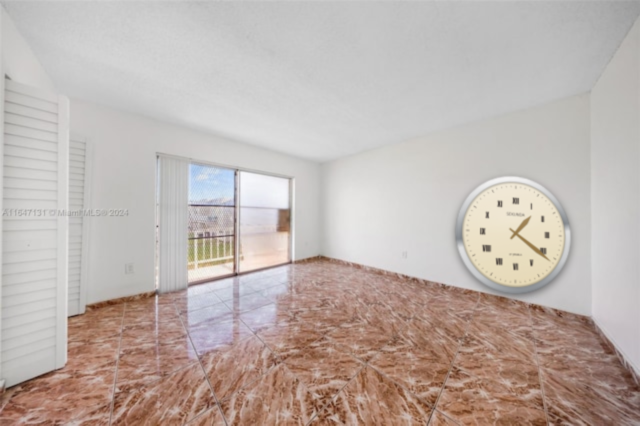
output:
1.21
